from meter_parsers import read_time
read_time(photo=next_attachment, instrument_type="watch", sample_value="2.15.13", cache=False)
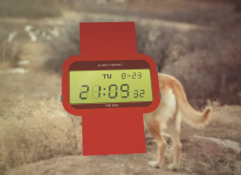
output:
21.09.32
